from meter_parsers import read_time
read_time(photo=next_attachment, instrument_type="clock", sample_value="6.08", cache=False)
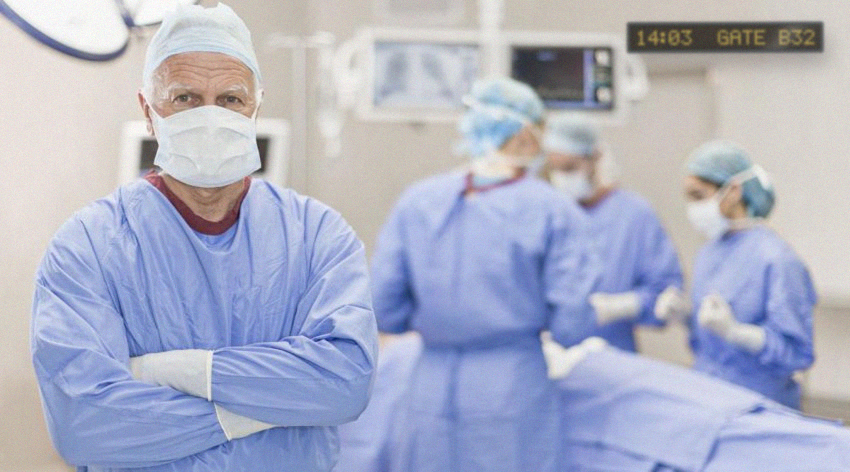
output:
14.03
